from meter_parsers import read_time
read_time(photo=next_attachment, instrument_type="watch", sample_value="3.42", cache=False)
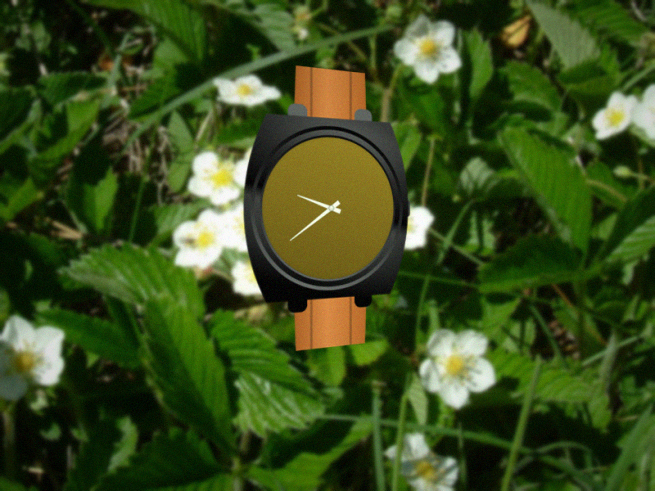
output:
9.39
